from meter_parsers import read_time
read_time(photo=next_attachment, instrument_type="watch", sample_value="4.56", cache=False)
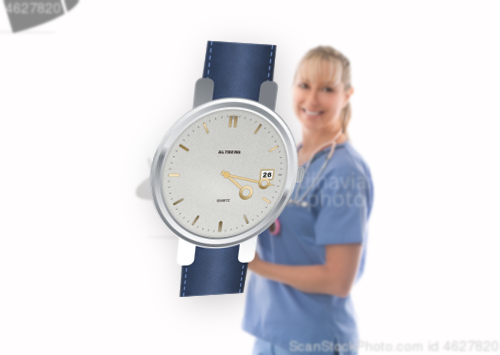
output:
4.17
